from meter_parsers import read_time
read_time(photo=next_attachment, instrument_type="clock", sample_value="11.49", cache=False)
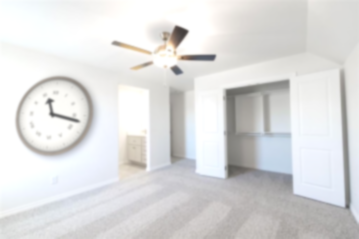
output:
11.17
